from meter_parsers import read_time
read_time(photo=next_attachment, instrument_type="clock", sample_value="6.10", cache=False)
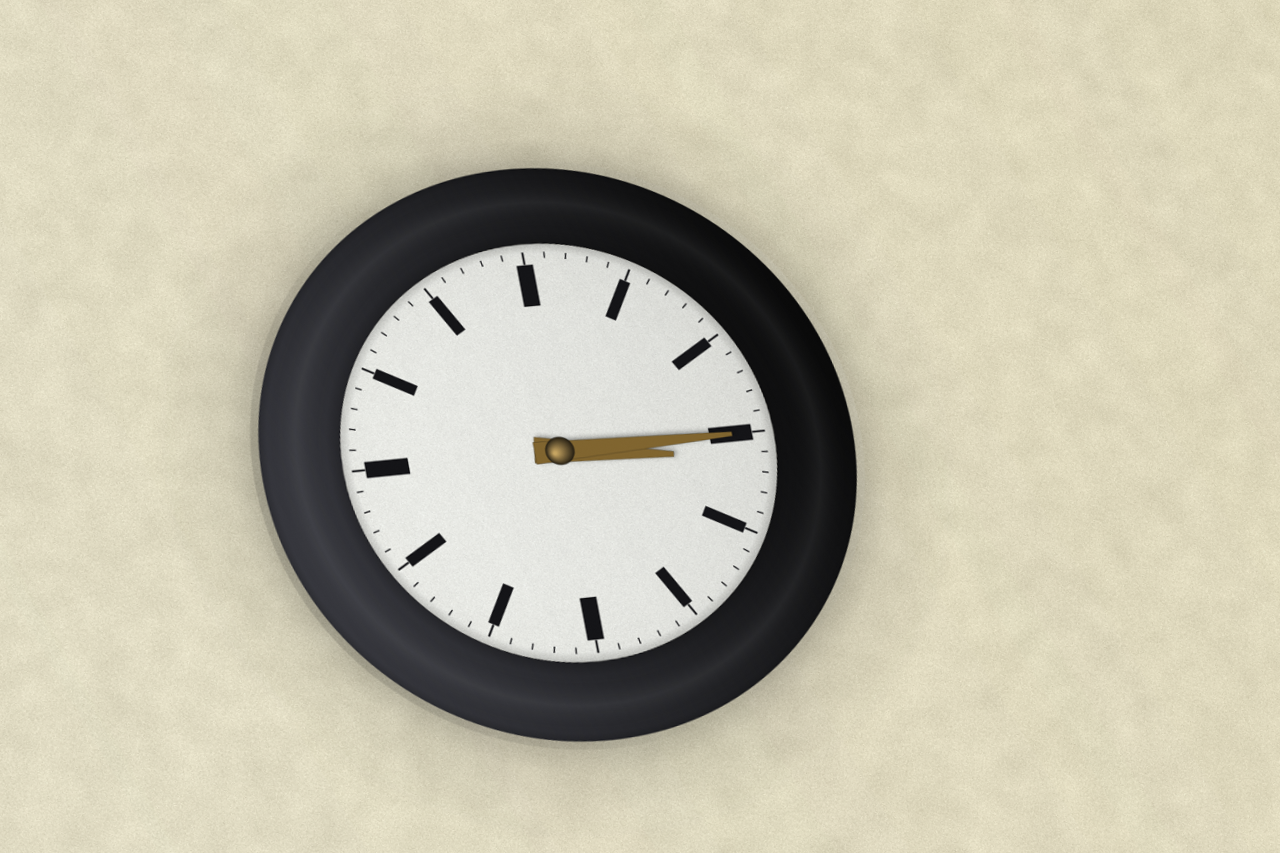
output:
3.15
